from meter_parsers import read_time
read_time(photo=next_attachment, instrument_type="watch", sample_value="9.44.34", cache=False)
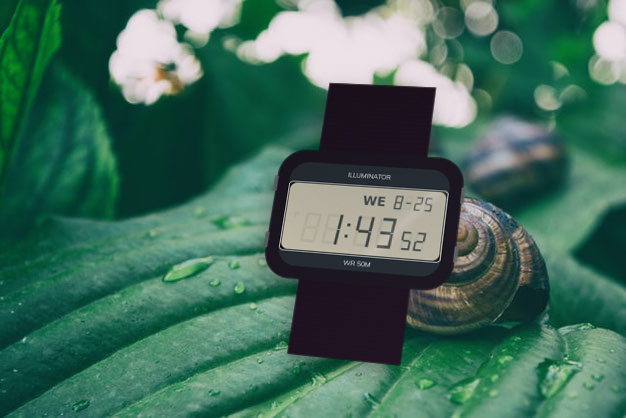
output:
1.43.52
